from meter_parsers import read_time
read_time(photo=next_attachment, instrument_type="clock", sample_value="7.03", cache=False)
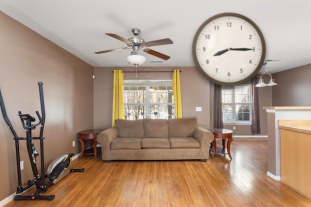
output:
8.15
